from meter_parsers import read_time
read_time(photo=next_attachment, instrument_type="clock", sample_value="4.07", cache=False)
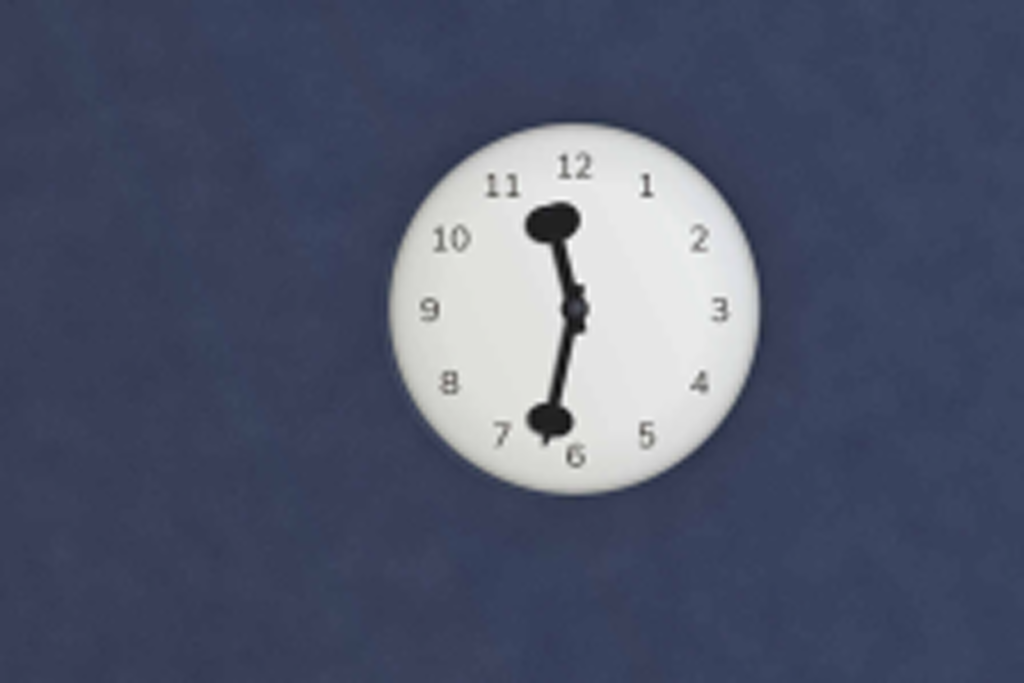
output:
11.32
